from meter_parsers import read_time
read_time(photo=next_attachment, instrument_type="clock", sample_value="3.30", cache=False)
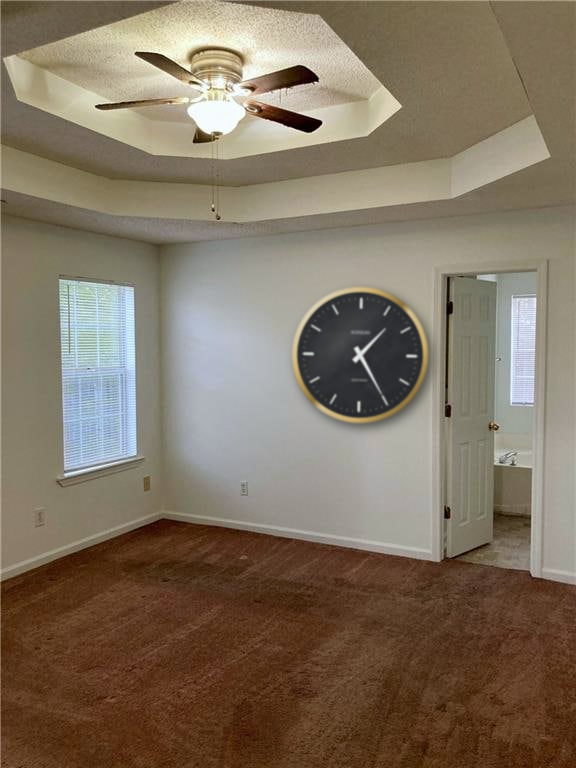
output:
1.25
